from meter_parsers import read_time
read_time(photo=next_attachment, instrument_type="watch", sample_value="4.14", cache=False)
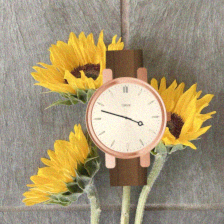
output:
3.48
